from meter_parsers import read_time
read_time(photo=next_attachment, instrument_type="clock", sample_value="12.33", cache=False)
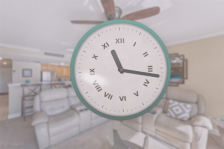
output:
11.17
